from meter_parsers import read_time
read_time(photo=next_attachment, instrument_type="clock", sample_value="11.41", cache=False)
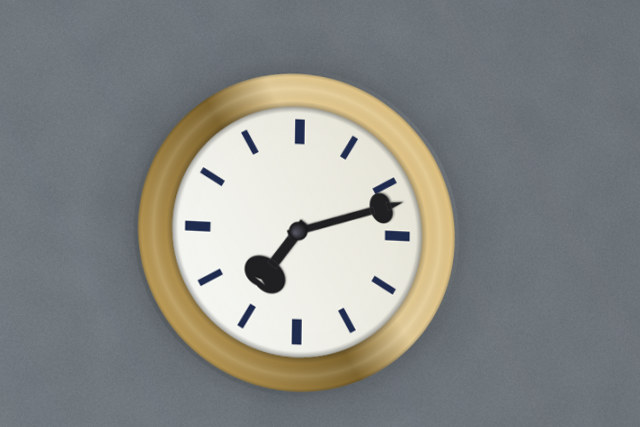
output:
7.12
